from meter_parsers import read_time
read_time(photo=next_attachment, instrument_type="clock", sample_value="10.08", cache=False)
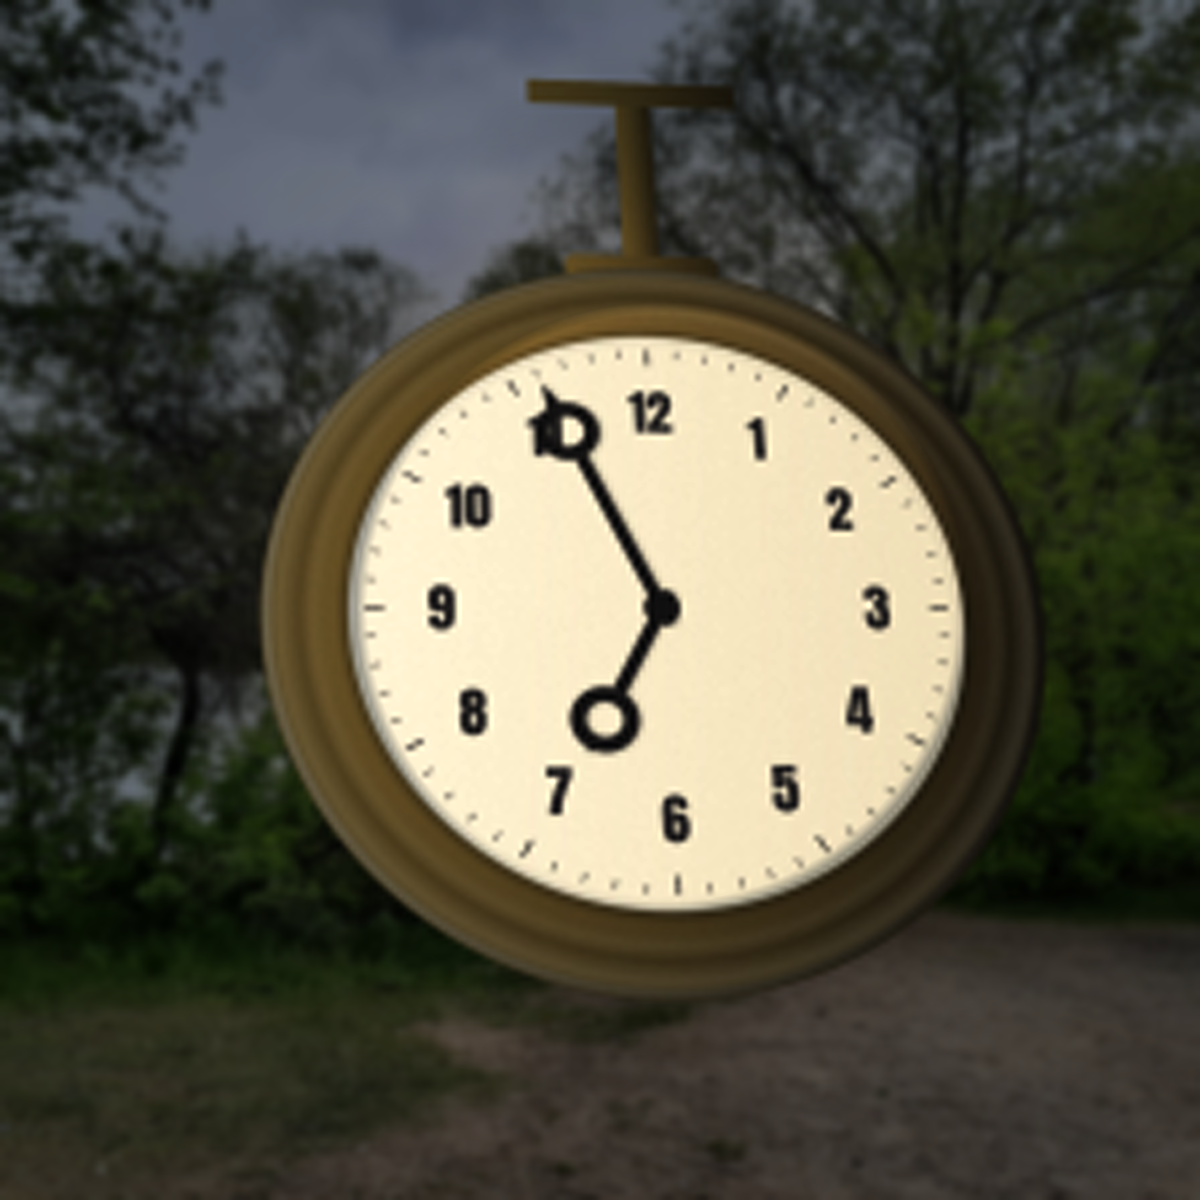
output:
6.56
